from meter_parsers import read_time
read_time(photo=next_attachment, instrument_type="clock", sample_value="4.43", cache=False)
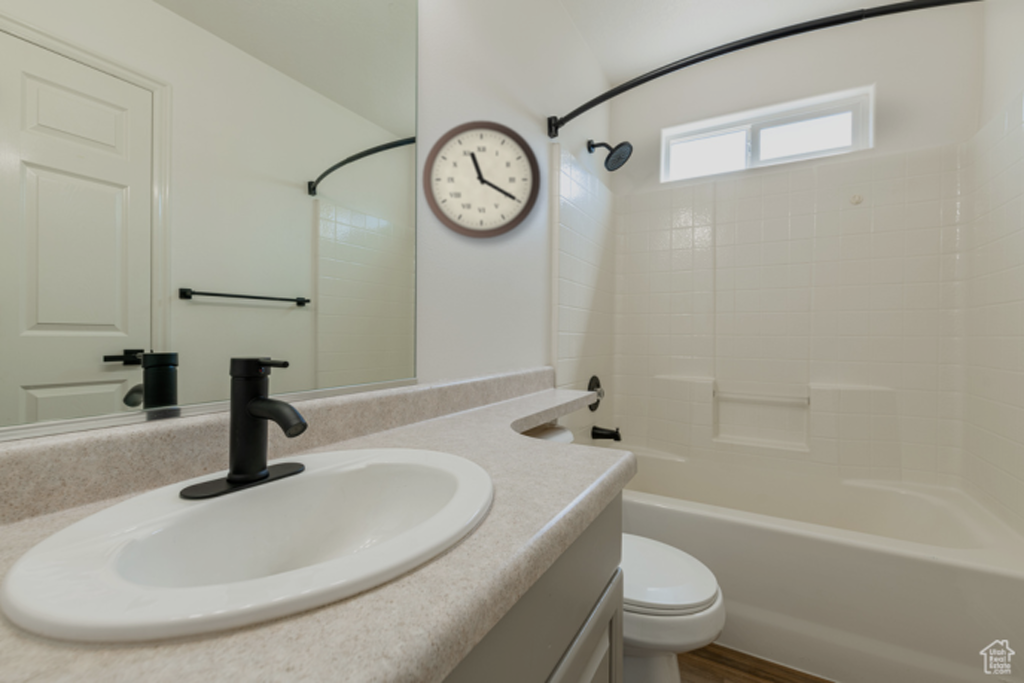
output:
11.20
